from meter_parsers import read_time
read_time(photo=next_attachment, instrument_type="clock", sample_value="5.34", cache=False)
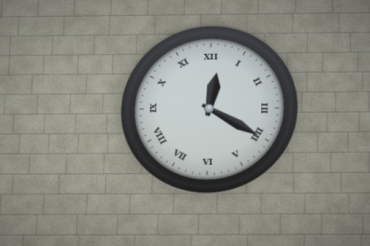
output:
12.20
